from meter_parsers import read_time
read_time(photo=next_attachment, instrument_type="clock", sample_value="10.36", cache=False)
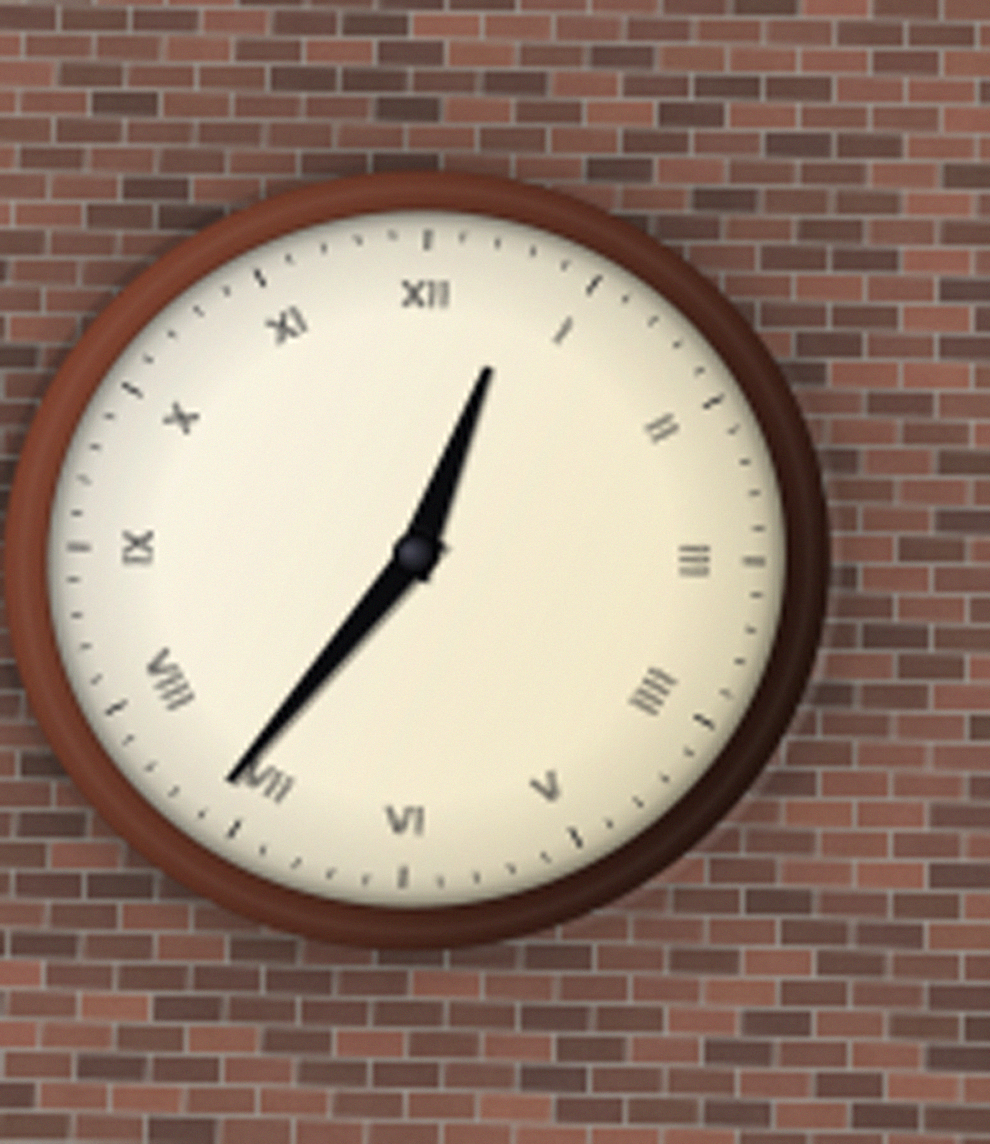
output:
12.36
